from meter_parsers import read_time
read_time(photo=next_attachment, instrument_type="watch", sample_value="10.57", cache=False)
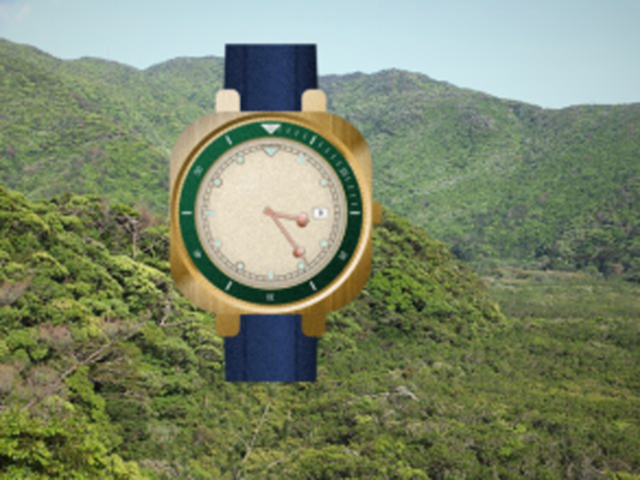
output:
3.24
